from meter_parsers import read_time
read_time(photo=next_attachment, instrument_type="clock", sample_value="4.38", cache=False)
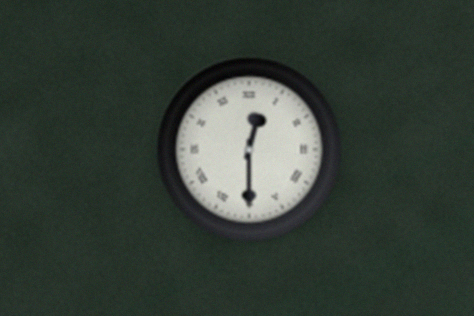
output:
12.30
